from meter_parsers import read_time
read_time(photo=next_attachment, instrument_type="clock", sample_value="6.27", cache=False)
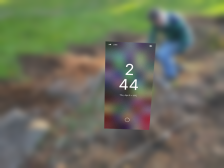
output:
2.44
